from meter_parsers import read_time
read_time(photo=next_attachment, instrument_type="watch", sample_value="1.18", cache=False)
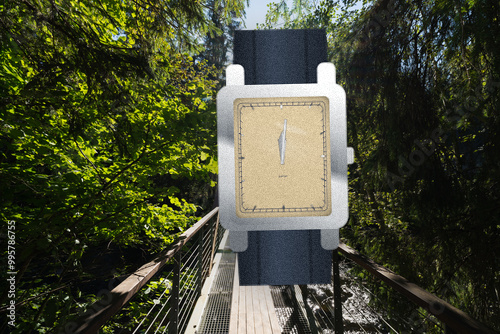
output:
12.01
